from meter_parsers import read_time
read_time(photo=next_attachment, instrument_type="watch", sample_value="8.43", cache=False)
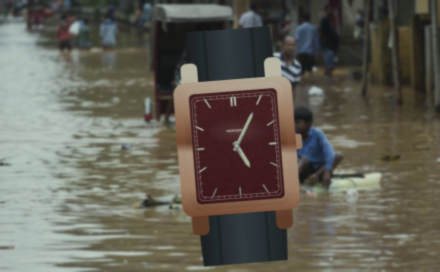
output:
5.05
